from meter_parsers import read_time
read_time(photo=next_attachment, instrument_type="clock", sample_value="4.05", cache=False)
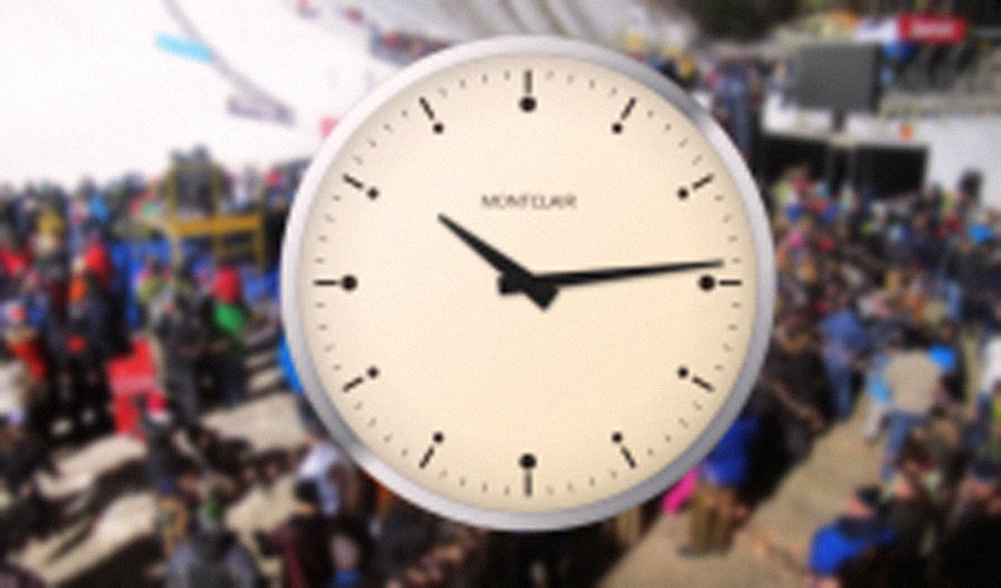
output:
10.14
